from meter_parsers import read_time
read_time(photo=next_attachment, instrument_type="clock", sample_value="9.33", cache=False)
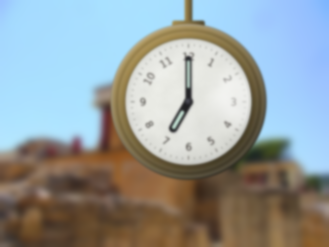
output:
7.00
